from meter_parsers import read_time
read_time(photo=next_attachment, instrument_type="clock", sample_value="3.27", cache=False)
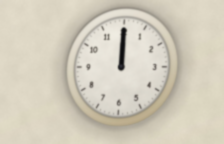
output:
12.00
